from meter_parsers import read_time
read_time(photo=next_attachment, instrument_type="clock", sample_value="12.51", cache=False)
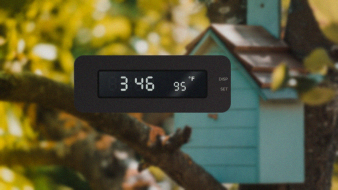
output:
3.46
